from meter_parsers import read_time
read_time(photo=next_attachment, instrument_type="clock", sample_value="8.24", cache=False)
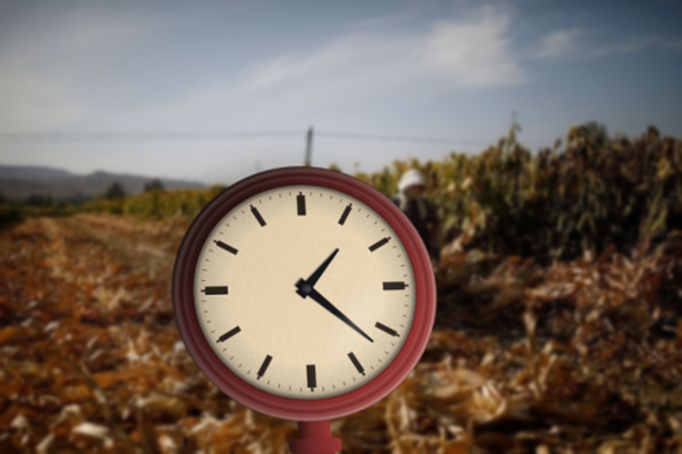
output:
1.22
